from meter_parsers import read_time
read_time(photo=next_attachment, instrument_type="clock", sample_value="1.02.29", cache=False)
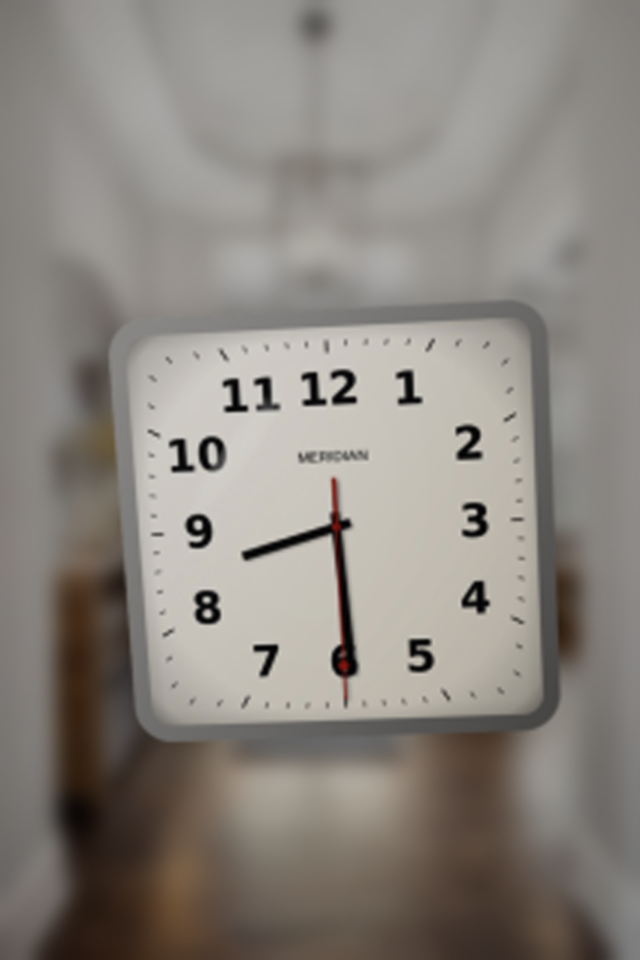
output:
8.29.30
